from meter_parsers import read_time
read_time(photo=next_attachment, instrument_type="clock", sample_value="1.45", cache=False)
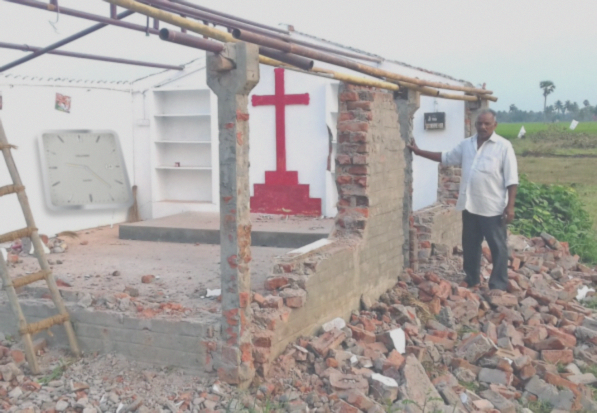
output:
9.23
